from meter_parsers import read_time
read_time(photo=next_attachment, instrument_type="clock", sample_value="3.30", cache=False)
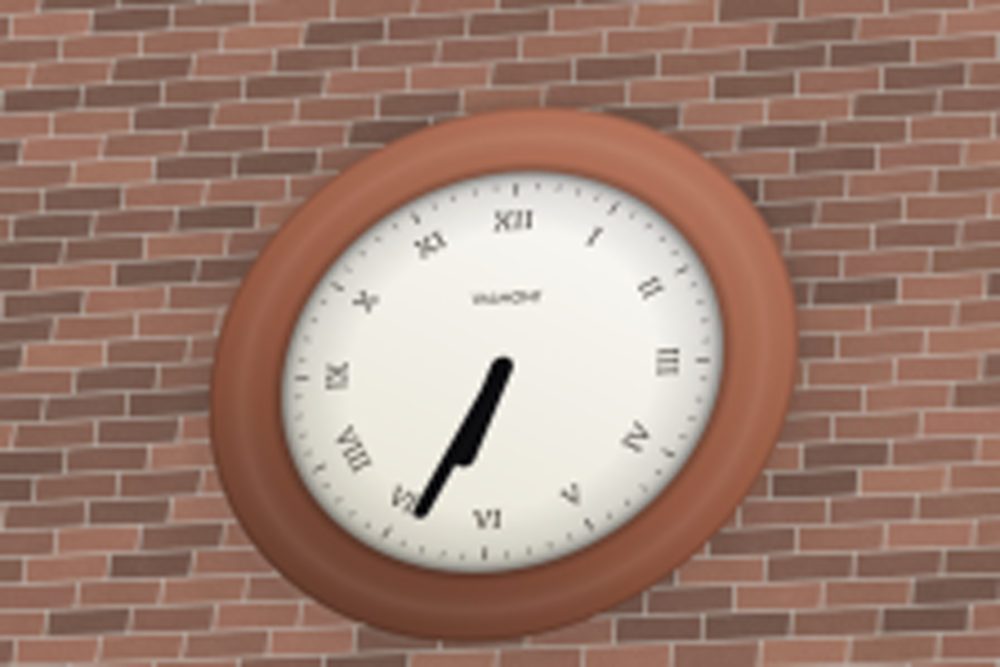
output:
6.34
